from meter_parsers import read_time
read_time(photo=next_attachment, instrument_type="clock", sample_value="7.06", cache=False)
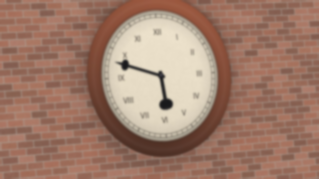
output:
5.48
